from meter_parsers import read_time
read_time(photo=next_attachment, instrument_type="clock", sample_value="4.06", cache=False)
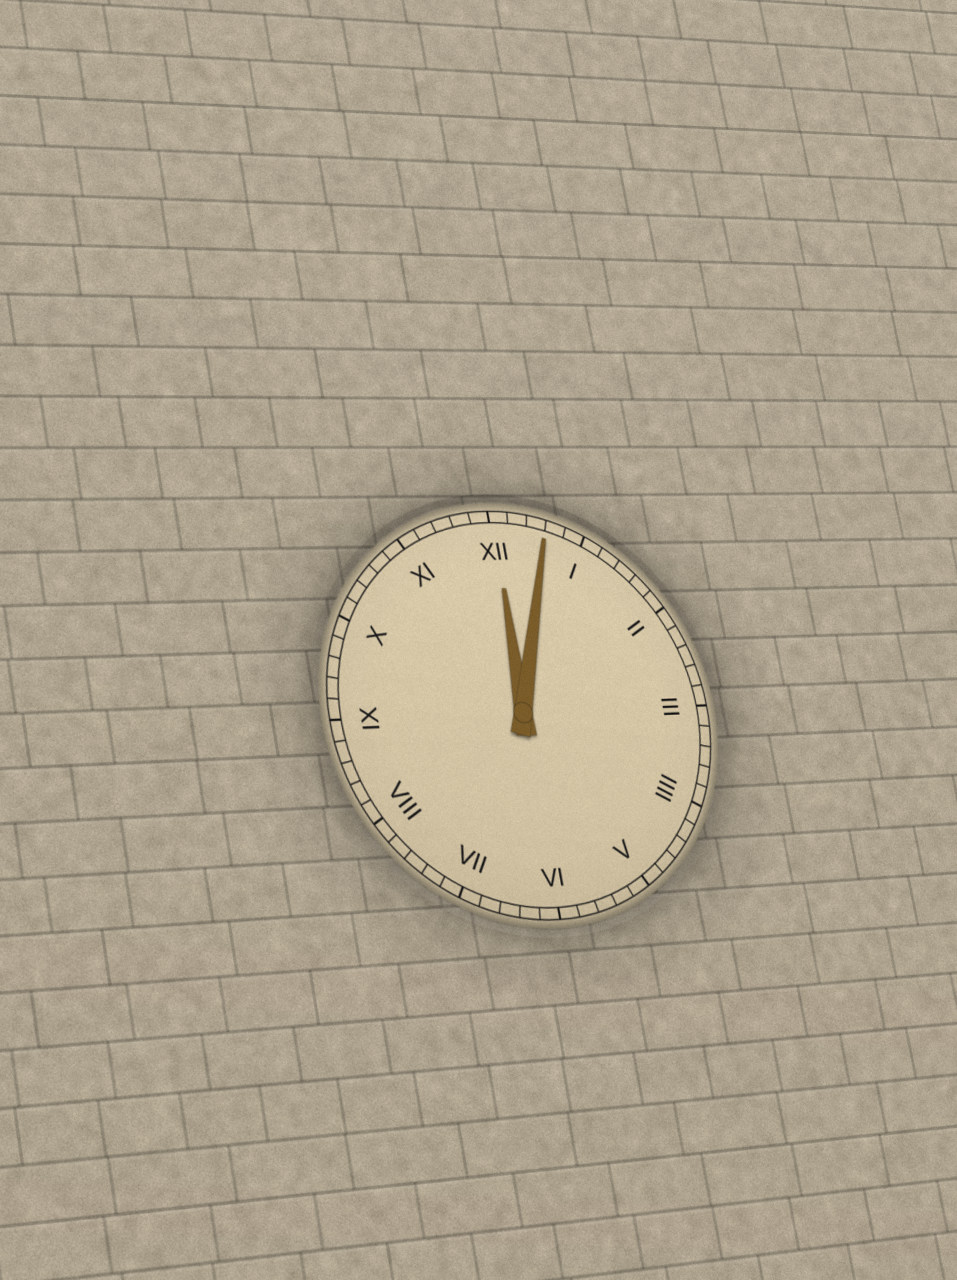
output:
12.03
